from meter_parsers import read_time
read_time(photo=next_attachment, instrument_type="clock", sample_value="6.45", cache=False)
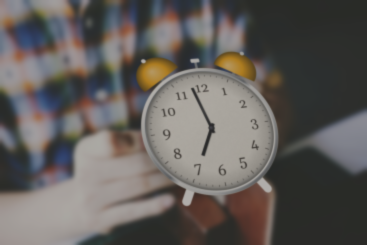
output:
6.58
